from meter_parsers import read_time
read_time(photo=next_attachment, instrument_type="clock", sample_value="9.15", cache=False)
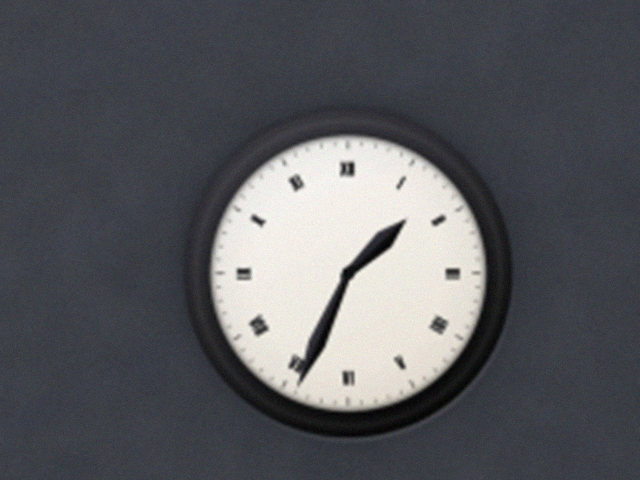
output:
1.34
